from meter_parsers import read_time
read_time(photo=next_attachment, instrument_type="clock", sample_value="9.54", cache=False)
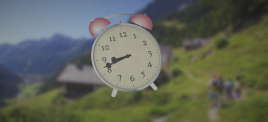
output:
8.42
